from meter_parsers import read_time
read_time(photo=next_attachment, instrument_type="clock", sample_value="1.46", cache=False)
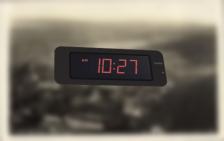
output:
10.27
